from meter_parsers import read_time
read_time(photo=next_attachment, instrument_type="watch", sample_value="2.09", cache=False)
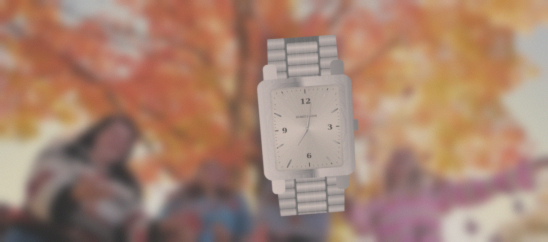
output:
7.02
